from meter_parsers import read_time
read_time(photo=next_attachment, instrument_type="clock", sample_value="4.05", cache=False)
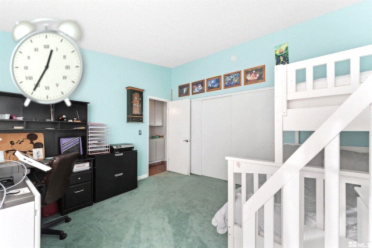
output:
12.35
